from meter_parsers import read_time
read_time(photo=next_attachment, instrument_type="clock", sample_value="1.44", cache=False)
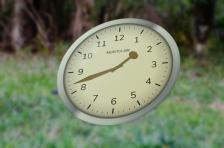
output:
1.42
